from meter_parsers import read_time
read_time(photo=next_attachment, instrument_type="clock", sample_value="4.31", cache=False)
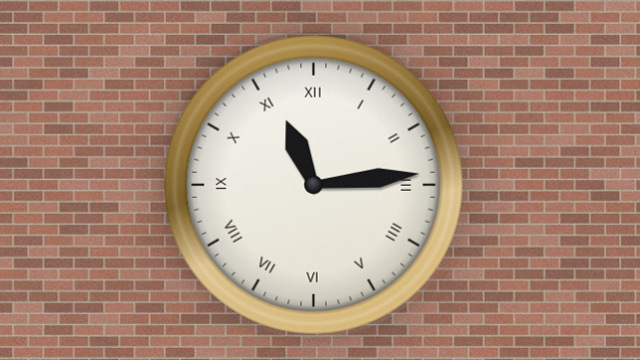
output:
11.14
